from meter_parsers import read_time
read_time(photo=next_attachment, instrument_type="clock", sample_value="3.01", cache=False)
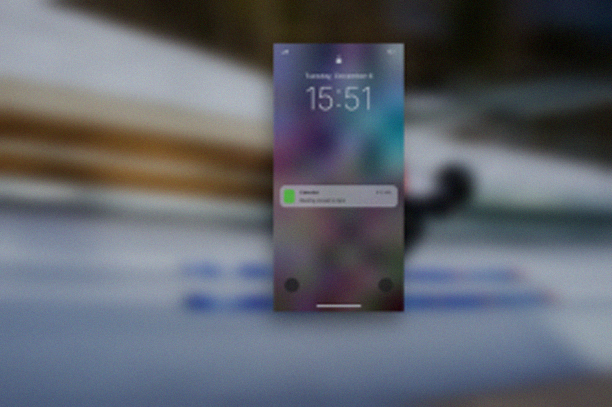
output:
15.51
